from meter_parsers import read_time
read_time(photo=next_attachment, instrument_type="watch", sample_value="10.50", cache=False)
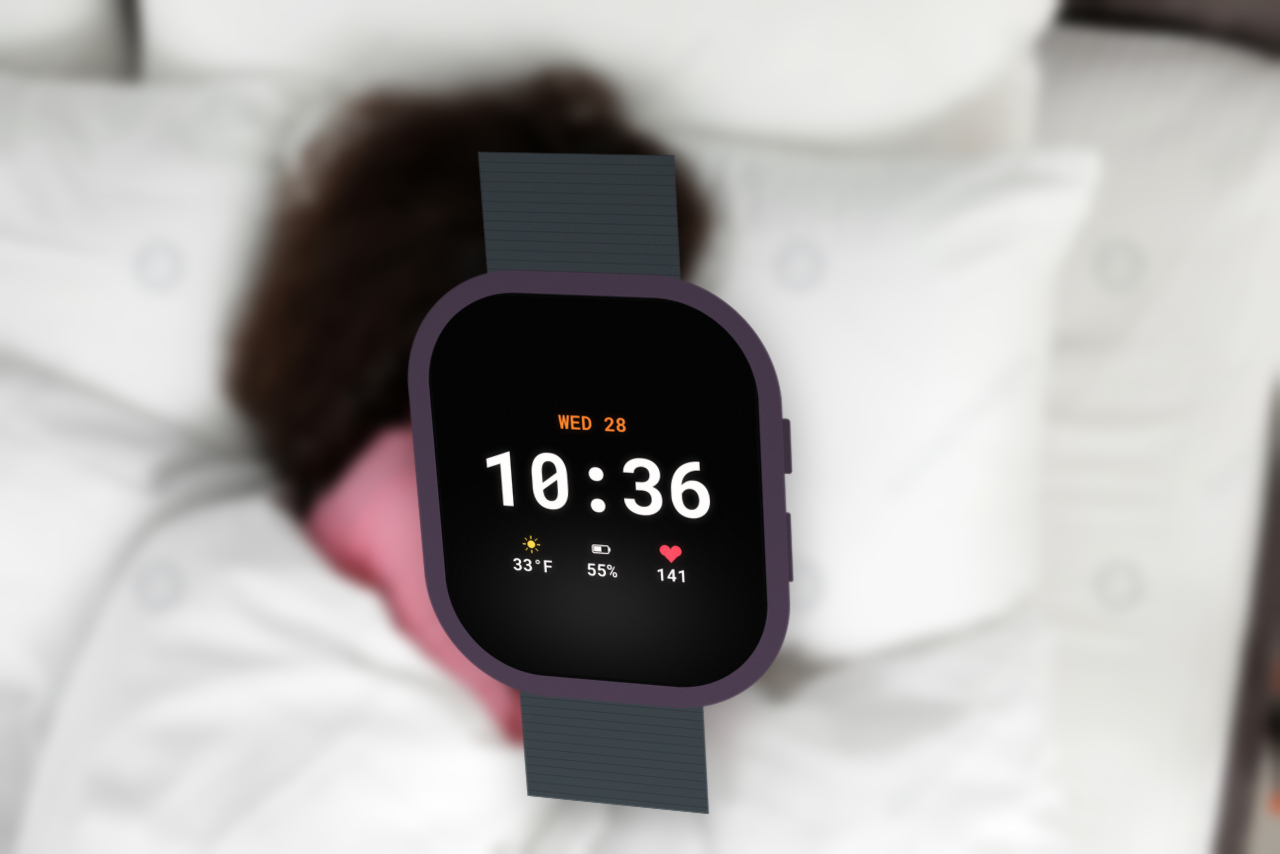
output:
10.36
